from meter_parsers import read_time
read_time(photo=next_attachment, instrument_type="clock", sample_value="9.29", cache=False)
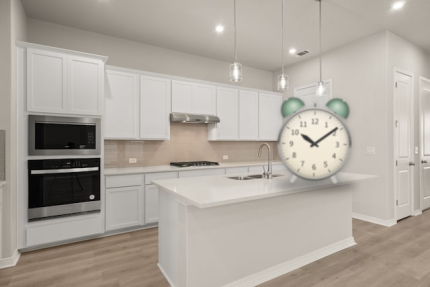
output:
10.09
